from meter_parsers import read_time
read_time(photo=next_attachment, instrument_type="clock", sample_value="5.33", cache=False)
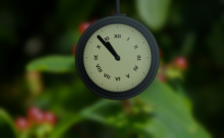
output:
10.53
